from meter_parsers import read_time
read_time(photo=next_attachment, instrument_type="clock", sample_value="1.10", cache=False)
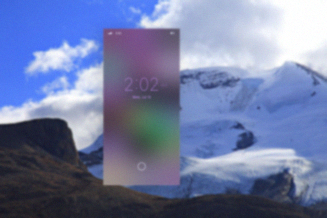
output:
2.02
